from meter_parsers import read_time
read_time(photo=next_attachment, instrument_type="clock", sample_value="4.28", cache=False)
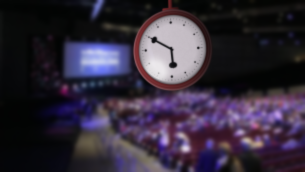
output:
5.50
